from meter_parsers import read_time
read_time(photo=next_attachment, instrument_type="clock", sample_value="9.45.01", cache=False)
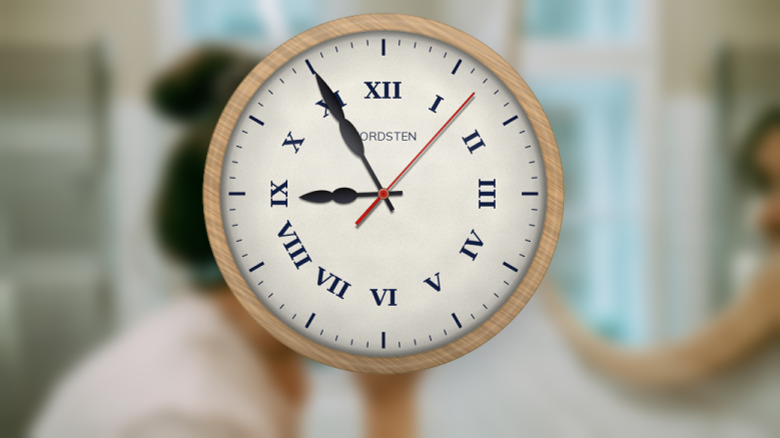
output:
8.55.07
